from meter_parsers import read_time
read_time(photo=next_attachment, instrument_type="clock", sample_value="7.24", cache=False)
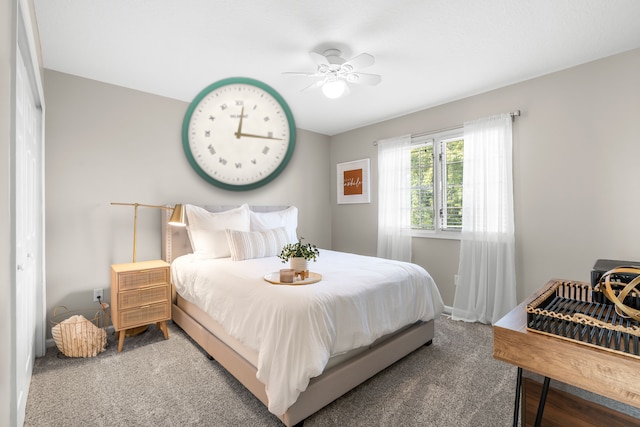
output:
12.16
